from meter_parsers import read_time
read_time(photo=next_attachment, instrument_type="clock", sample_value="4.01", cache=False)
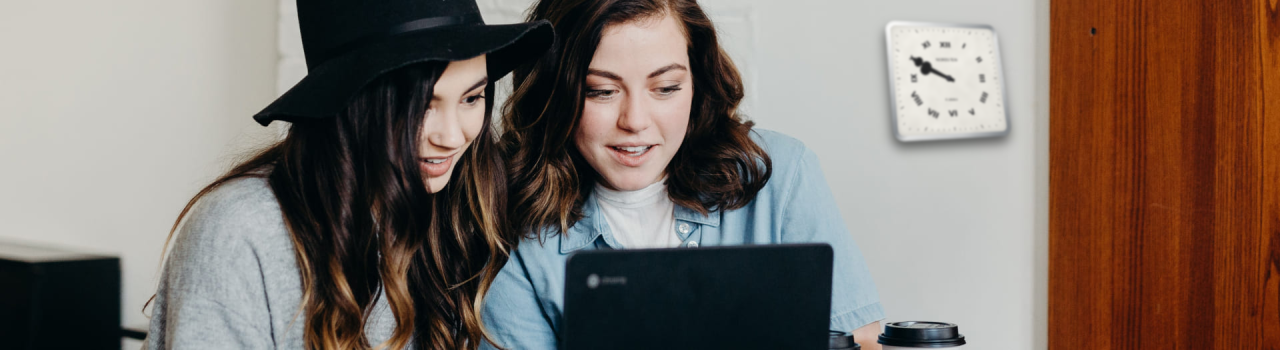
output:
9.50
